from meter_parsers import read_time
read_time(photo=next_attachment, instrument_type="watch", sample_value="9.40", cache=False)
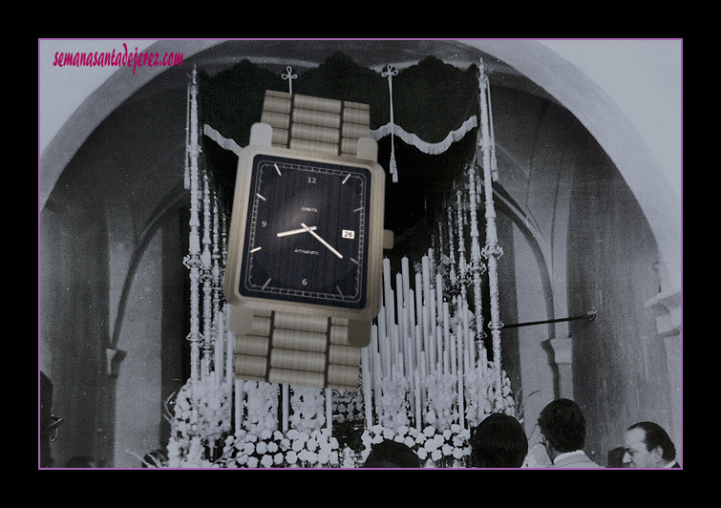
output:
8.21
